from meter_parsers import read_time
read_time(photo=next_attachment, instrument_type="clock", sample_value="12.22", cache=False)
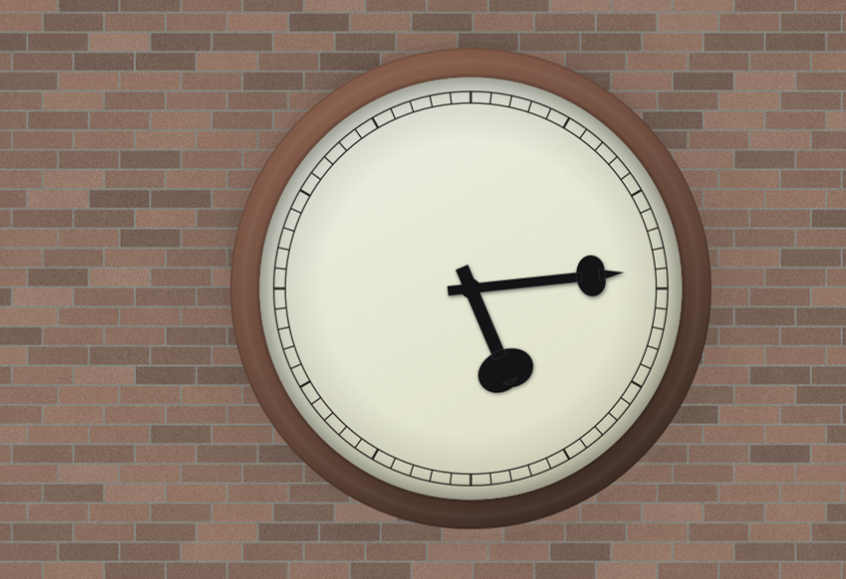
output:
5.14
